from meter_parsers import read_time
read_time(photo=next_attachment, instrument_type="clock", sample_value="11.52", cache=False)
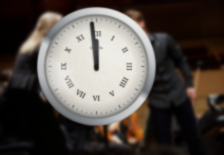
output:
11.59
